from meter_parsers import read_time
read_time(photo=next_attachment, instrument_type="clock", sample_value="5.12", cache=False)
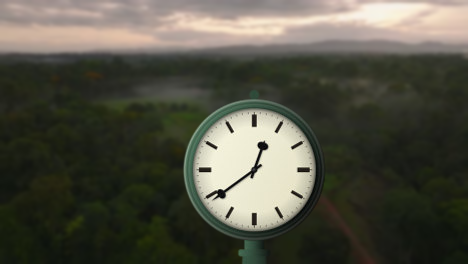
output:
12.39
